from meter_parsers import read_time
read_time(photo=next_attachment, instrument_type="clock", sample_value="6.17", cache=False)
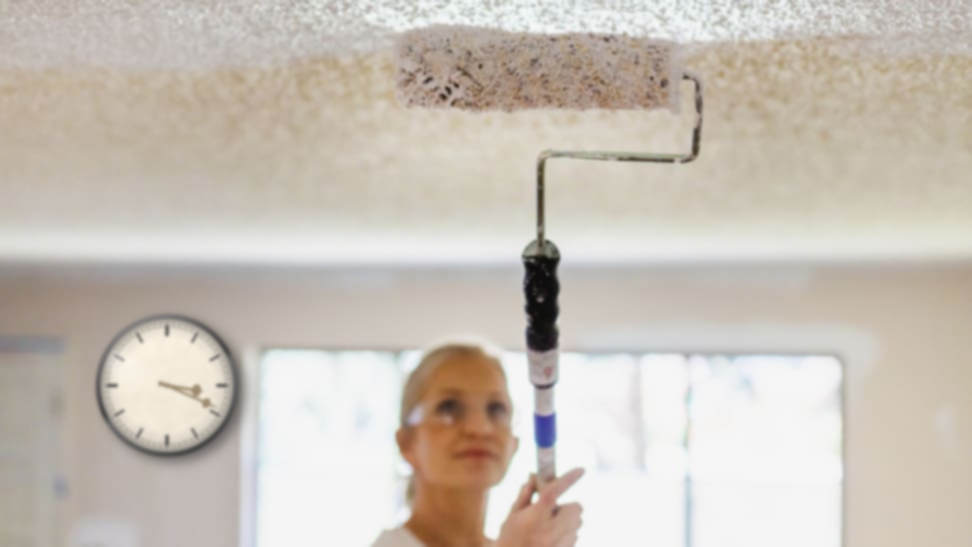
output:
3.19
